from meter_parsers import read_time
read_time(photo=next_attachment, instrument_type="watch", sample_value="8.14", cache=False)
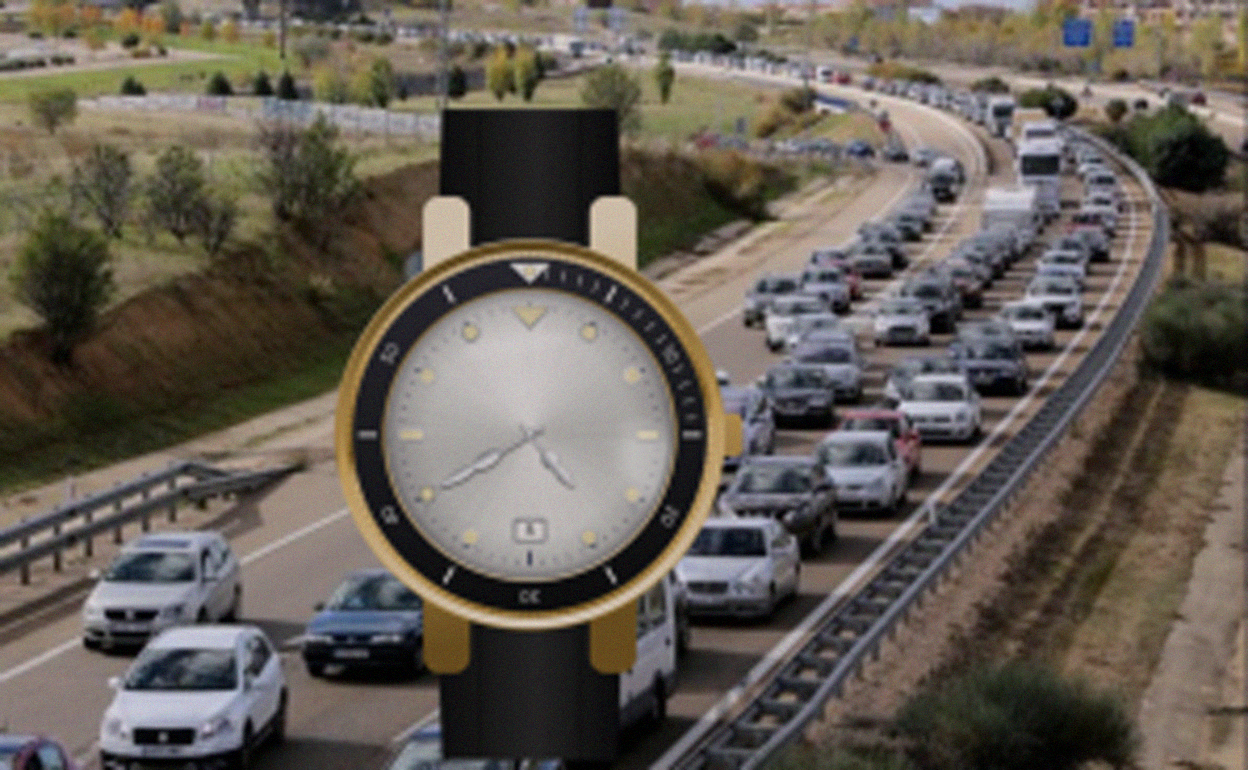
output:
4.40
